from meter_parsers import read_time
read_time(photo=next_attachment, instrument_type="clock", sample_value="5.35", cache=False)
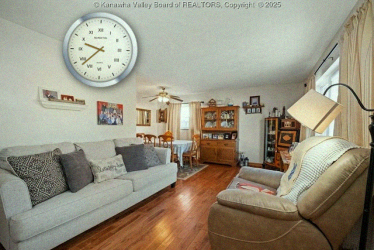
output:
9.38
